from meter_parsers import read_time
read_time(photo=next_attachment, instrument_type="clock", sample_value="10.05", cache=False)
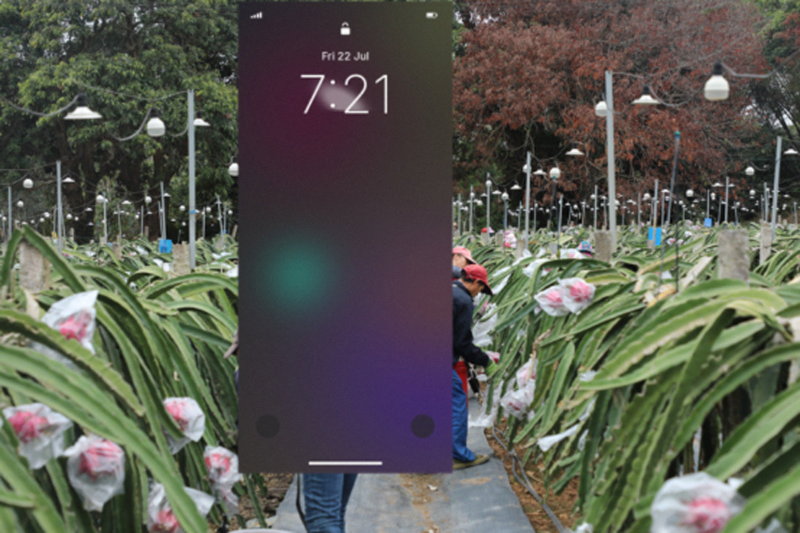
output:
7.21
